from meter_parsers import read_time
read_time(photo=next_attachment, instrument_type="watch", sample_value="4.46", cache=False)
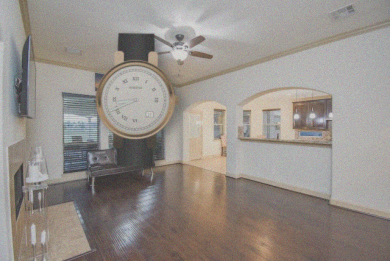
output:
8.41
